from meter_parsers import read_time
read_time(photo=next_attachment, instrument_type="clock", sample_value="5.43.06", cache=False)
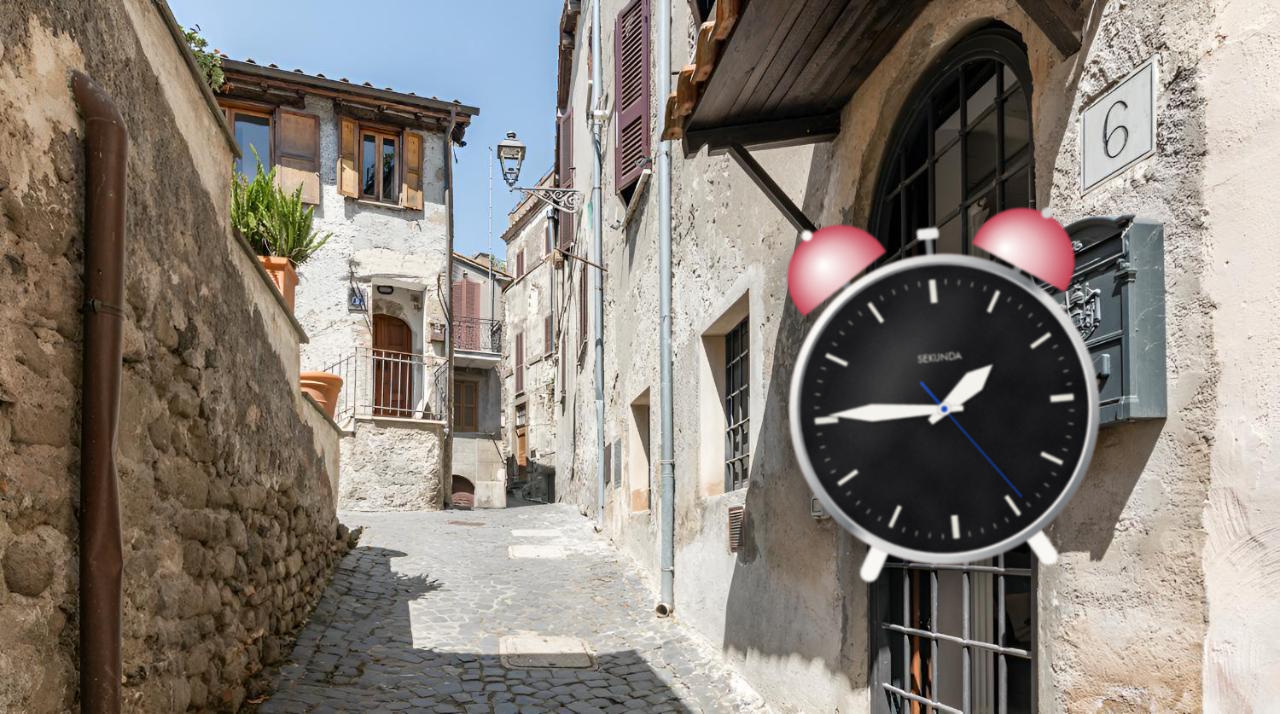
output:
1.45.24
